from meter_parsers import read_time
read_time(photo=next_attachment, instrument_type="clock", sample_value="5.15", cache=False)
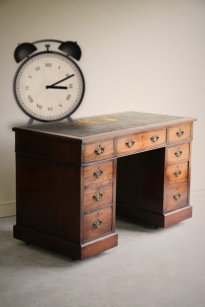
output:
3.11
